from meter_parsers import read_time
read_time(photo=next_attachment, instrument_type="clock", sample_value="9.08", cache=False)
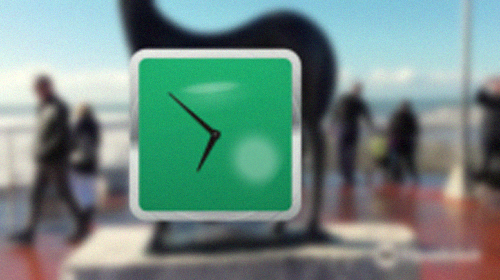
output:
6.52
